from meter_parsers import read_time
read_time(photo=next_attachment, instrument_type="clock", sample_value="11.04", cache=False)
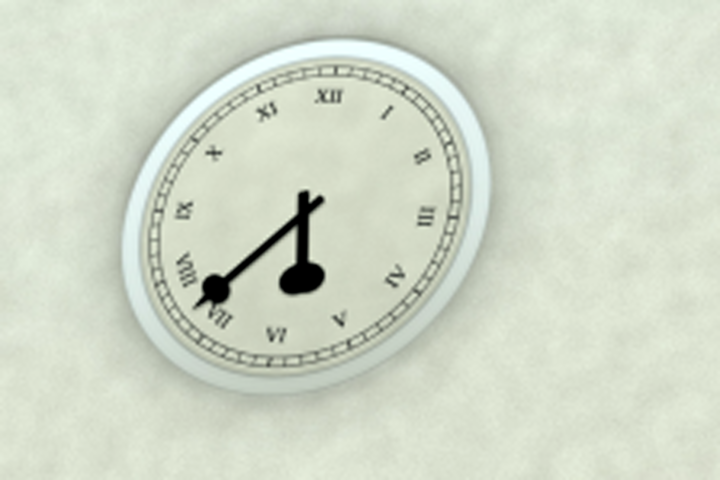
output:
5.37
